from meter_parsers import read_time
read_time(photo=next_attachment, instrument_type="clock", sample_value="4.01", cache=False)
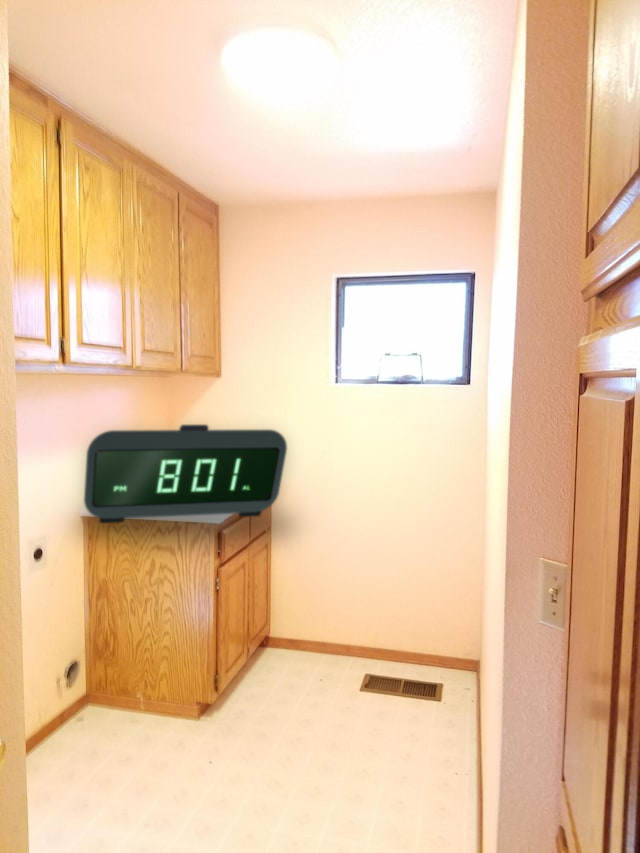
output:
8.01
